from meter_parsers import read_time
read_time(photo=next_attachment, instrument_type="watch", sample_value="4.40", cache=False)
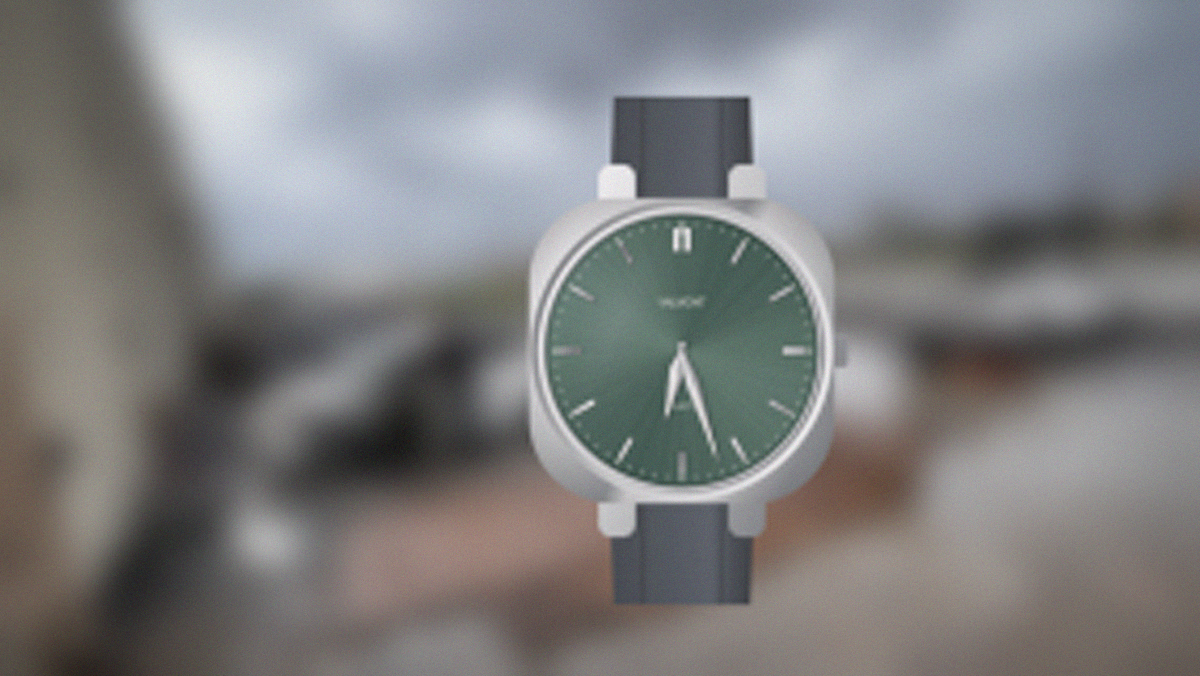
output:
6.27
